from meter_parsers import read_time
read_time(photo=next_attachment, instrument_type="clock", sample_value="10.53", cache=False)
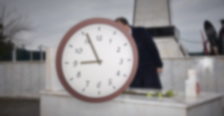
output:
8.56
